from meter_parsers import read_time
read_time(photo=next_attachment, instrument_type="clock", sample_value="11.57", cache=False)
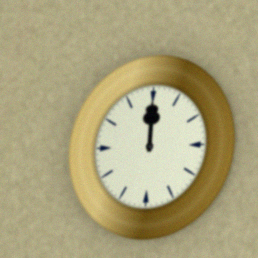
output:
12.00
